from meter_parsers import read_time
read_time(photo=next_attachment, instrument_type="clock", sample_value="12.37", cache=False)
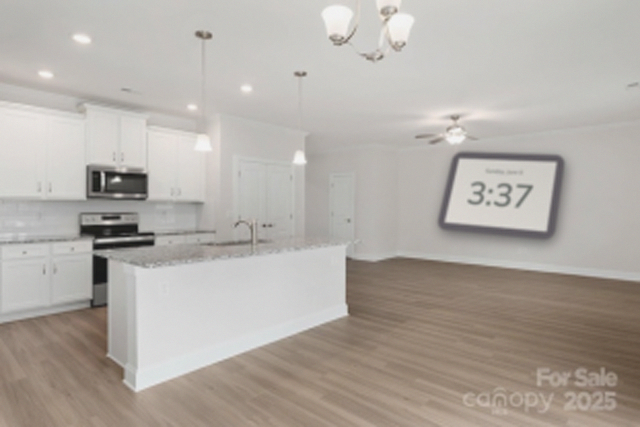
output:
3.37
